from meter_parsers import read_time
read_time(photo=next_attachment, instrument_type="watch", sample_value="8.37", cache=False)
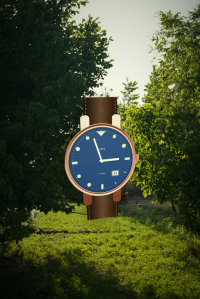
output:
2.57
